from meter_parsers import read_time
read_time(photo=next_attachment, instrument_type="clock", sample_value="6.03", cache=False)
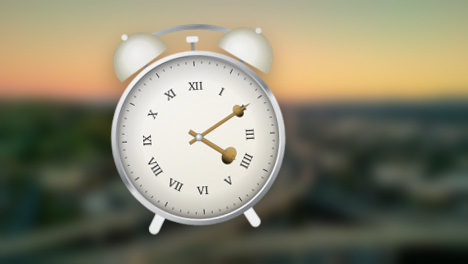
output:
4.10
